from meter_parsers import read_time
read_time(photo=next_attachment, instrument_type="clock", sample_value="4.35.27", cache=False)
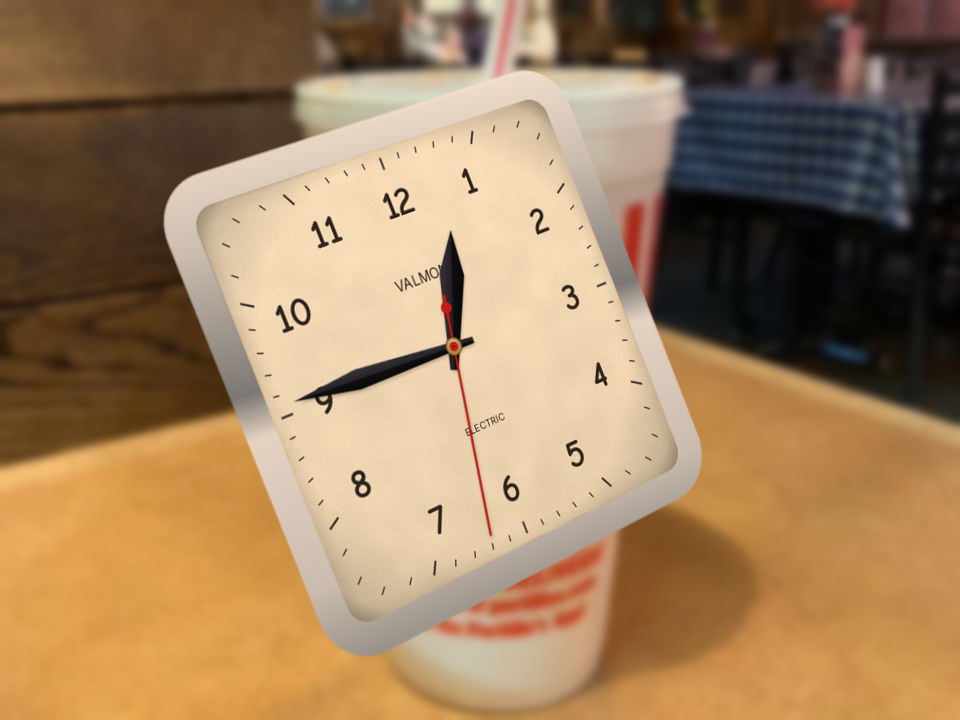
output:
12.45.32
